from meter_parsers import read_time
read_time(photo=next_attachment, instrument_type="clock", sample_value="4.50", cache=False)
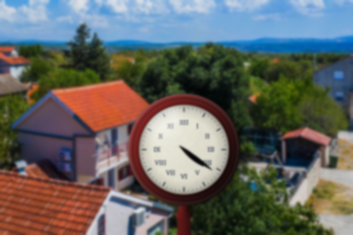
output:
4.21
